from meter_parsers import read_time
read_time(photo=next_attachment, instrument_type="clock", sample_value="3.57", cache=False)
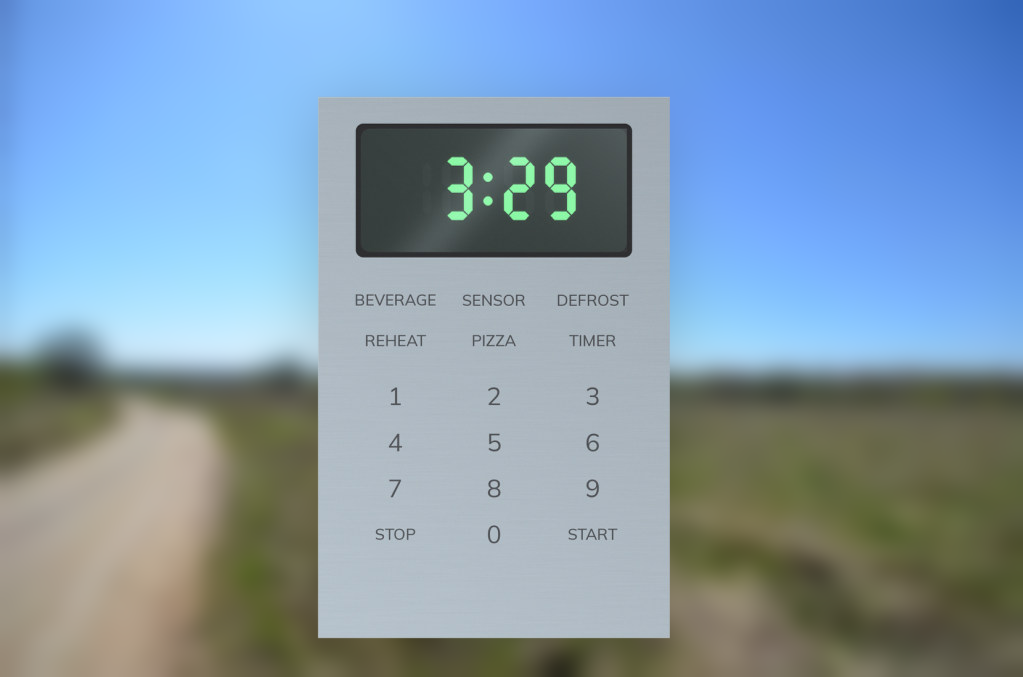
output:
3.29
